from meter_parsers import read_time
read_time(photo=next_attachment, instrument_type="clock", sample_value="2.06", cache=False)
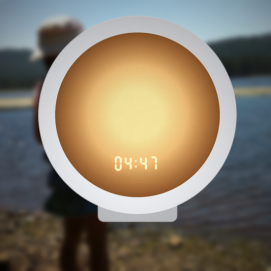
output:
4.47
